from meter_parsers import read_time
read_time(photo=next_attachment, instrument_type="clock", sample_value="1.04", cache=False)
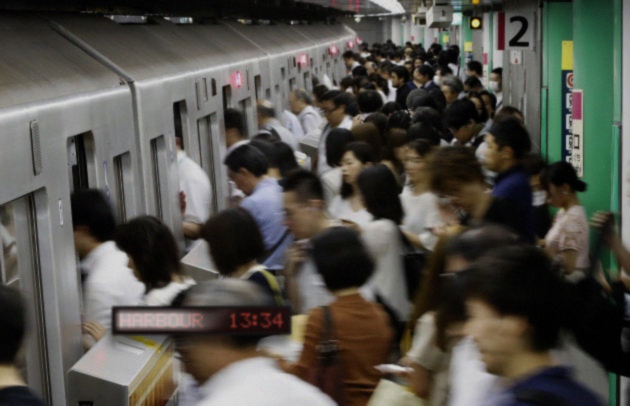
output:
13.34
